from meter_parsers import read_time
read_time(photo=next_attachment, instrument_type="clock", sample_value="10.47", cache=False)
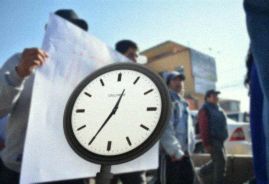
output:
12.35
